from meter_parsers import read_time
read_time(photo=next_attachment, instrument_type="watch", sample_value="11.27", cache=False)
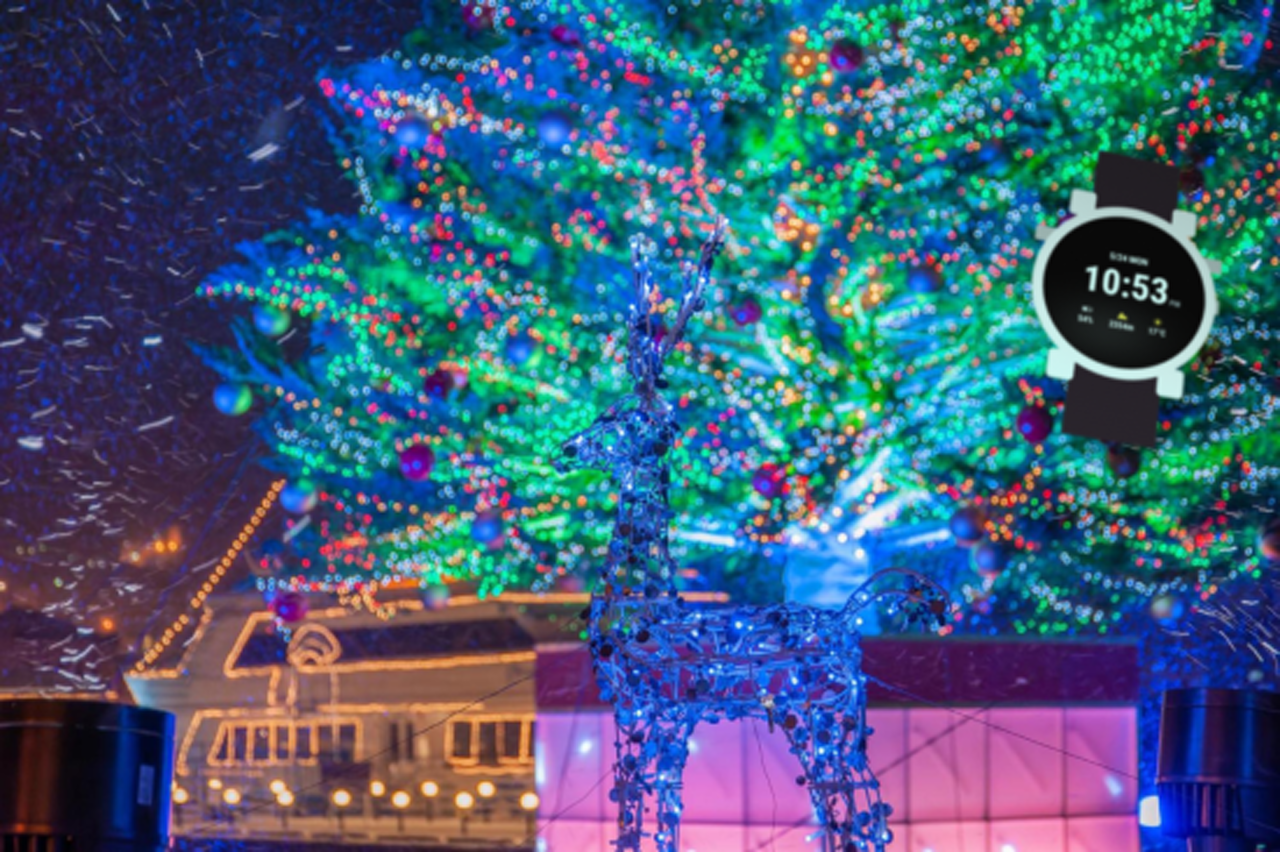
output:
10.53
